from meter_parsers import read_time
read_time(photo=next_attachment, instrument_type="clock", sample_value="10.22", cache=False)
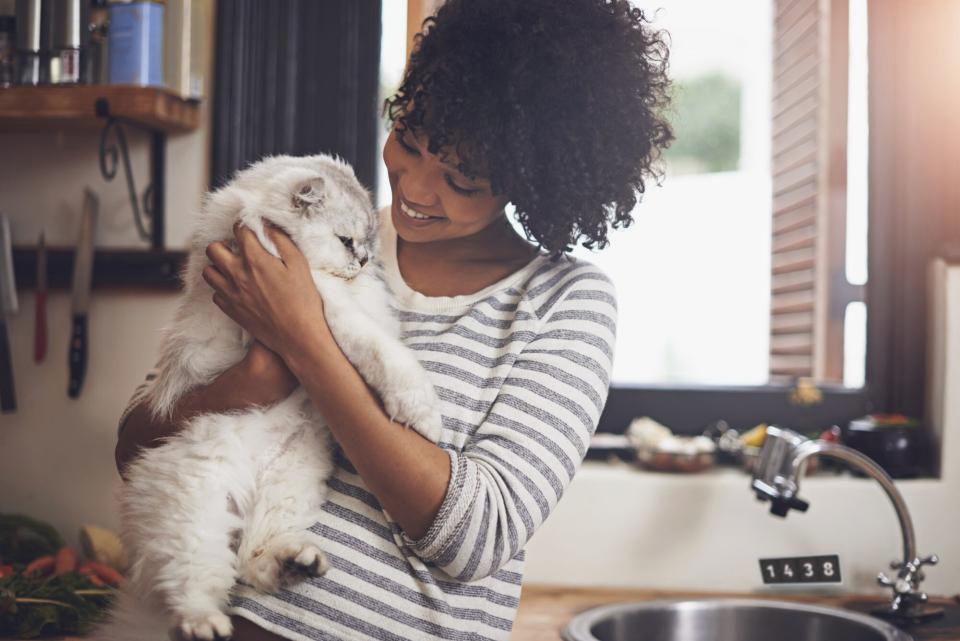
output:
14.38
